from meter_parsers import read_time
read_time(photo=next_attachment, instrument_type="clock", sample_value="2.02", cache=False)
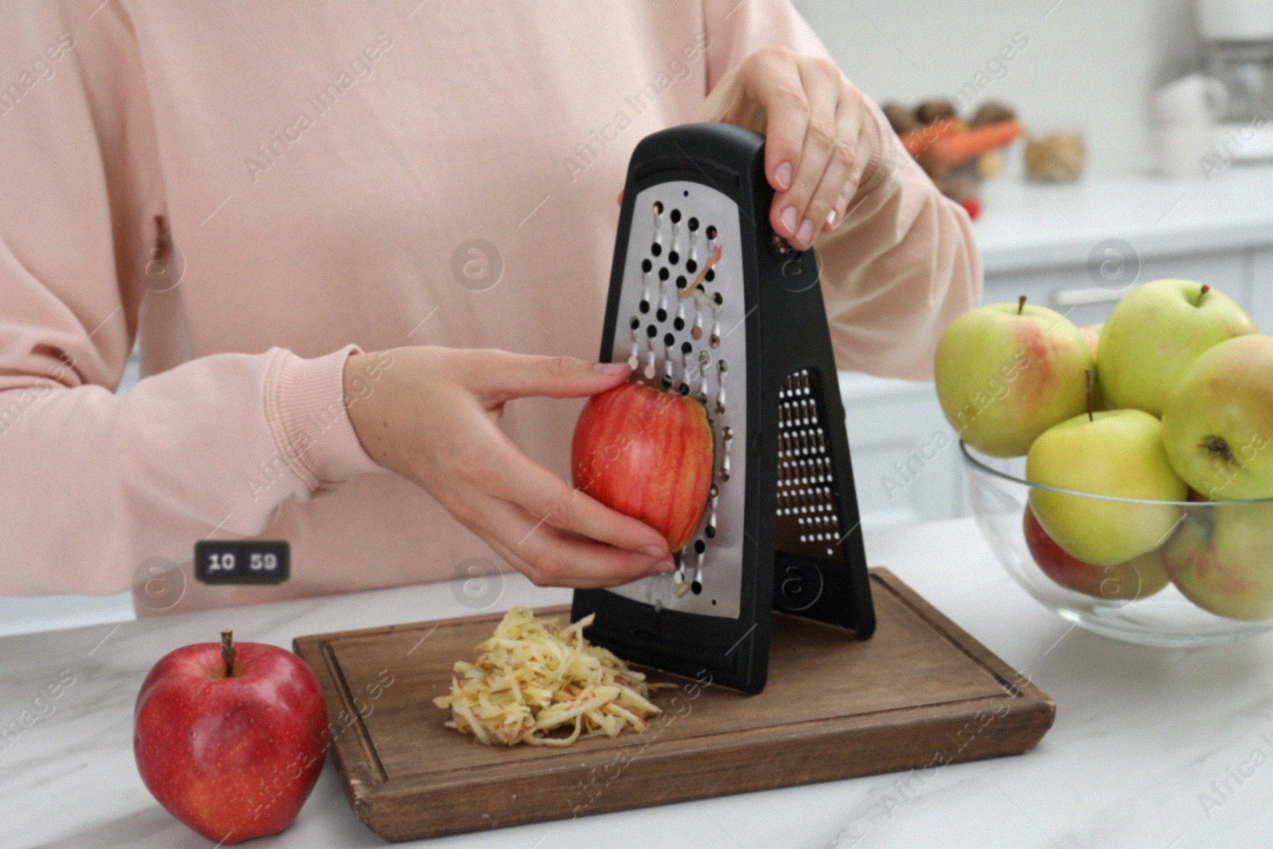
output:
10.59
